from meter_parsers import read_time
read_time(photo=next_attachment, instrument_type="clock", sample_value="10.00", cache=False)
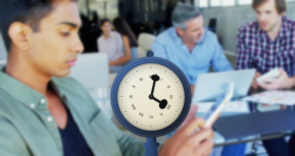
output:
4.02
